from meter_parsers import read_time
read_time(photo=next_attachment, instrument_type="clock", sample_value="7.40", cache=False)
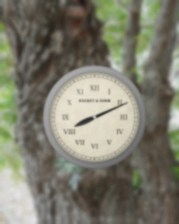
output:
8.11
